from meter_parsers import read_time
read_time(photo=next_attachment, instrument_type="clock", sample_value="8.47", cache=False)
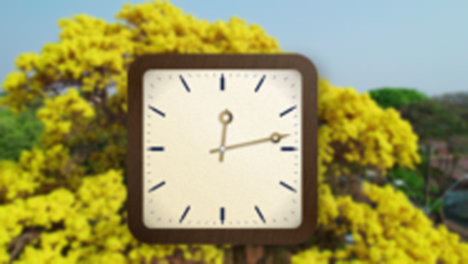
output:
12.13
